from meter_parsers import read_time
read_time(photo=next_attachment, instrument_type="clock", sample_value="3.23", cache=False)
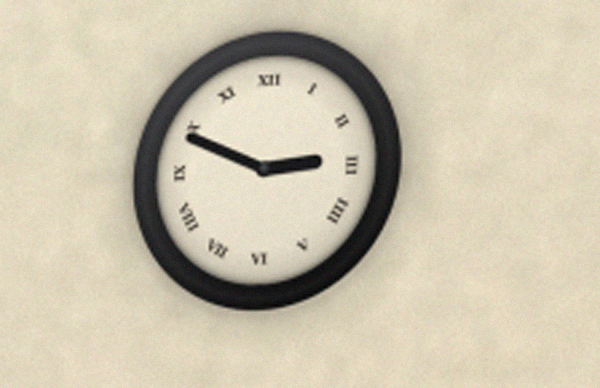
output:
2.49
